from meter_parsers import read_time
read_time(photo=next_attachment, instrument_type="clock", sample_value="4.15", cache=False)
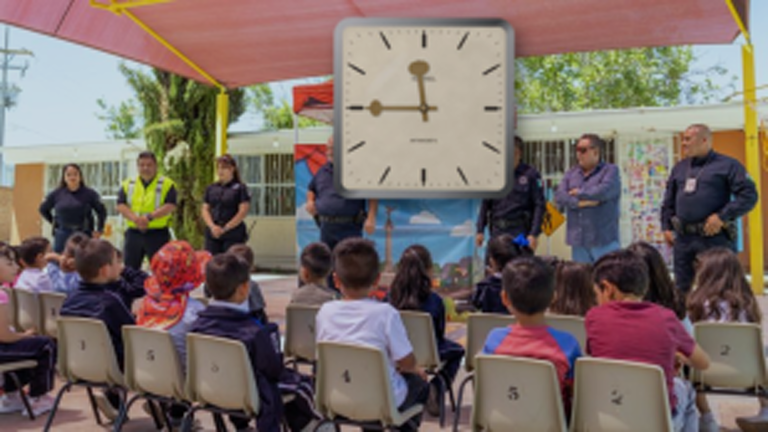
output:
11.45
